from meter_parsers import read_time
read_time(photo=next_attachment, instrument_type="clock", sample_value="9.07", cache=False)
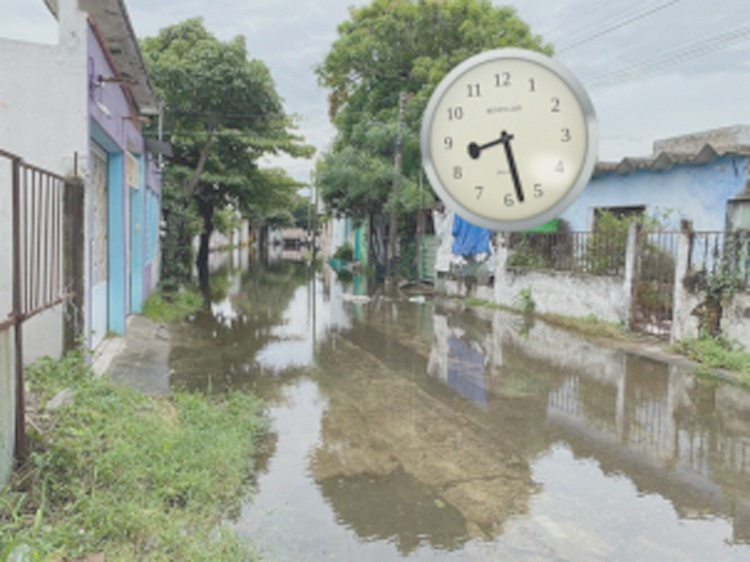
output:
8.28
